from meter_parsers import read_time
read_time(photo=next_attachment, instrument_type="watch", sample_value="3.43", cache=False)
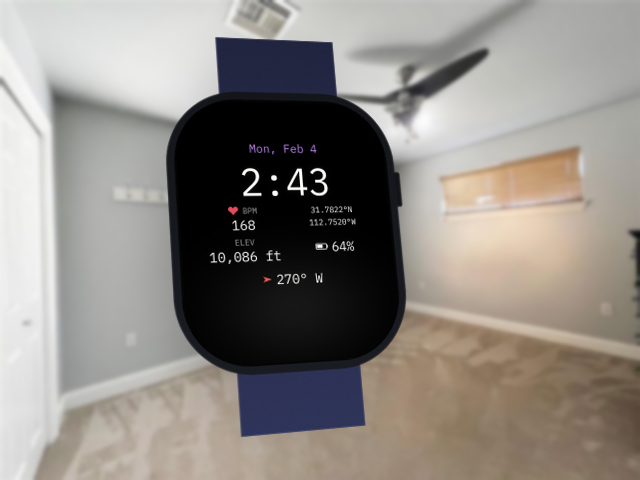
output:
2.43
